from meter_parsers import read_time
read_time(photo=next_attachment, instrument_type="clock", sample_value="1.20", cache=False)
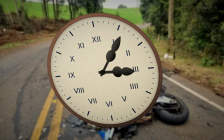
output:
3.06
